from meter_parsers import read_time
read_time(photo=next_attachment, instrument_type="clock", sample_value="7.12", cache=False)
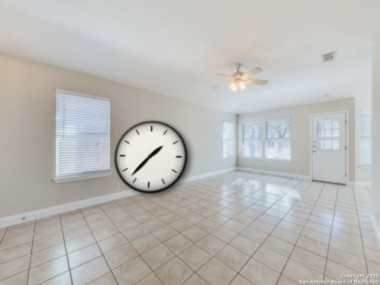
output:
1.37
